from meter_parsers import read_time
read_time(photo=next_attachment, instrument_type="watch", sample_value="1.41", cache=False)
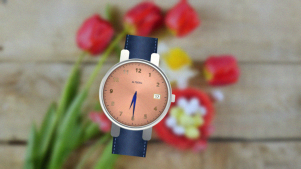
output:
6.30
